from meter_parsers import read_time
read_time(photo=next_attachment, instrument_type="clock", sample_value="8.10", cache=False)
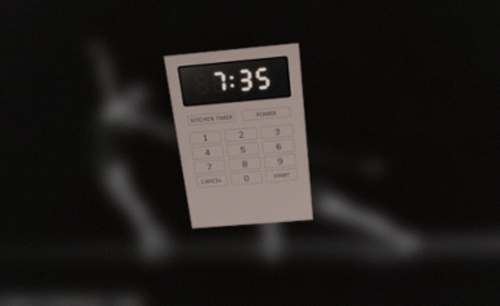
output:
7.35
